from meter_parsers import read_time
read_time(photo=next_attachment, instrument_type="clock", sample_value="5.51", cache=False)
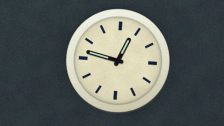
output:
12.47
